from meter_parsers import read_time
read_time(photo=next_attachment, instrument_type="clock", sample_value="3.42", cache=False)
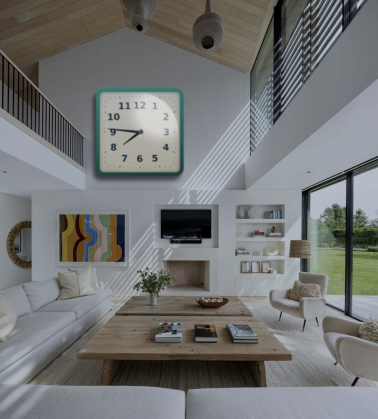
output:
7.46
